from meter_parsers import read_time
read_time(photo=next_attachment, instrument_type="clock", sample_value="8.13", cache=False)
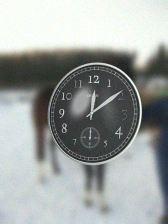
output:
12.09
